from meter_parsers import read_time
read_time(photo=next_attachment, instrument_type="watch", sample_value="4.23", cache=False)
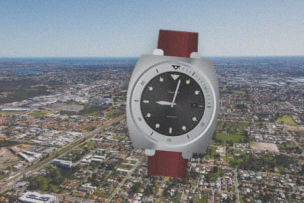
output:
9.02
